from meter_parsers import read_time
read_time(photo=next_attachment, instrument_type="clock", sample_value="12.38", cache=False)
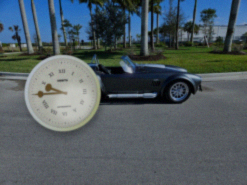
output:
9.45
